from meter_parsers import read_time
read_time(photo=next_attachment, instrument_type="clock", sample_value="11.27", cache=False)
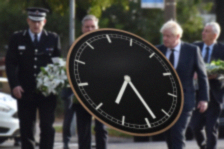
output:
7.28
